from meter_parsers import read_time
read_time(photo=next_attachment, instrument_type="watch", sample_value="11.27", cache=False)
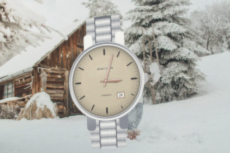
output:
3.03
